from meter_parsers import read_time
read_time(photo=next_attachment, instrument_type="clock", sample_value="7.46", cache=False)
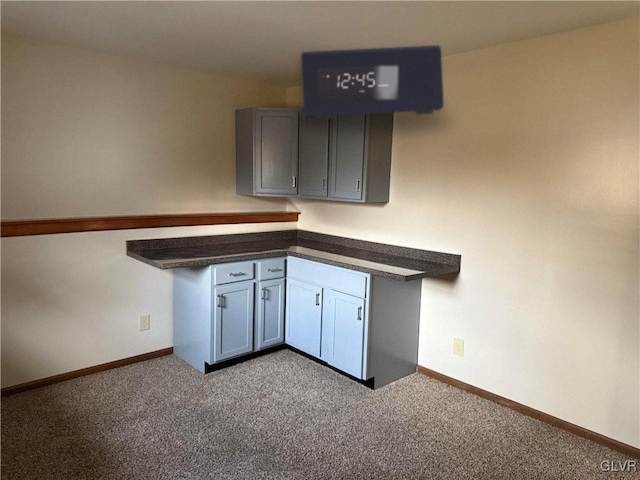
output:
12.45
